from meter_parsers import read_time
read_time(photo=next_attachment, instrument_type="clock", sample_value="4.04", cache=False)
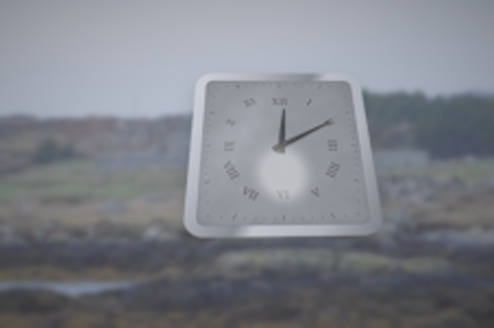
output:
12.10
